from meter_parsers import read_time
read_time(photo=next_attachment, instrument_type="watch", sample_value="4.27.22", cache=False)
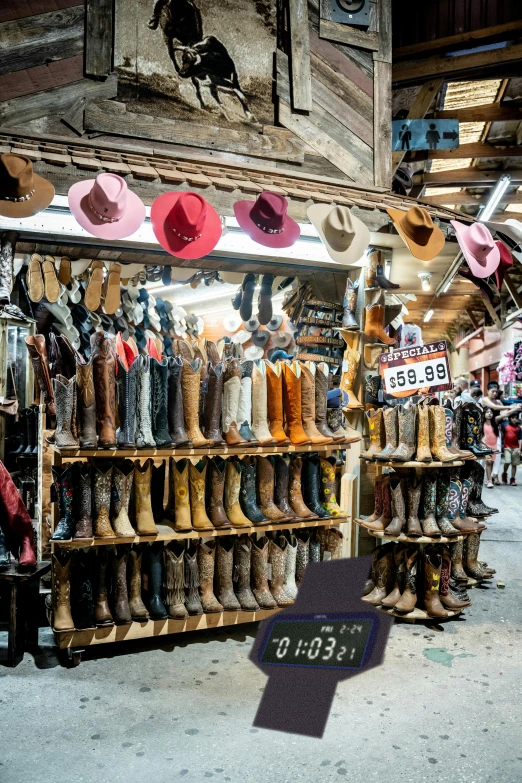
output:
1.03.21
